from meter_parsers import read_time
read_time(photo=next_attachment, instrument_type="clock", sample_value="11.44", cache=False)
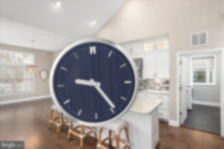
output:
9.24
